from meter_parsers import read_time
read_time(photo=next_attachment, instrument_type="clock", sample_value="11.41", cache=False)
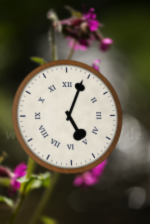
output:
5.04
